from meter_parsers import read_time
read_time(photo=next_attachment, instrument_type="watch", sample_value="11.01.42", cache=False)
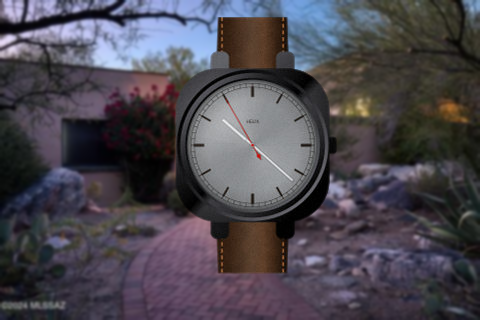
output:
10.21.55
